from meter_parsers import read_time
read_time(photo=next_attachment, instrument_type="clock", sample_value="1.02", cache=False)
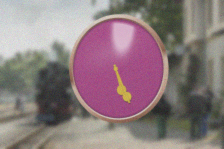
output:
5.26
